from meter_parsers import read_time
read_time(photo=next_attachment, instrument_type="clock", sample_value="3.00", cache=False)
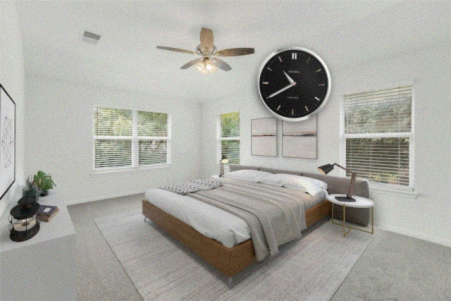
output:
10.40
